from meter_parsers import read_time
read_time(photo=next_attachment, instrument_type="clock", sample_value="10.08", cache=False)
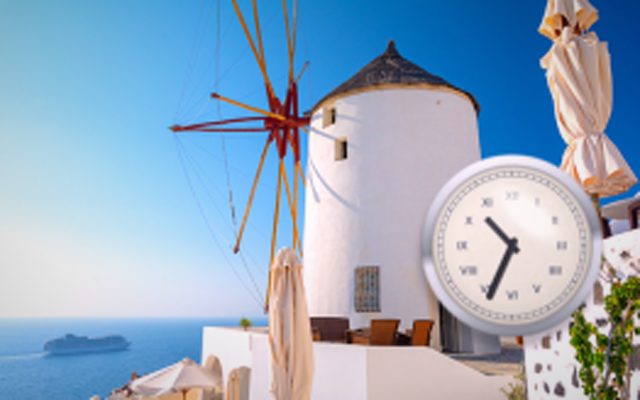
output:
10.34
